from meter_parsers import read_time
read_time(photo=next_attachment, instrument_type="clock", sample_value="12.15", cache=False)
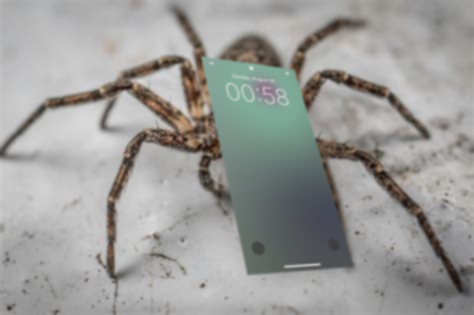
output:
0.58
